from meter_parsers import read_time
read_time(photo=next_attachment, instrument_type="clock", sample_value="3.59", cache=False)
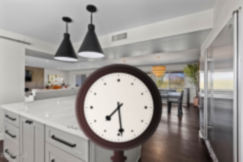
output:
7.29
